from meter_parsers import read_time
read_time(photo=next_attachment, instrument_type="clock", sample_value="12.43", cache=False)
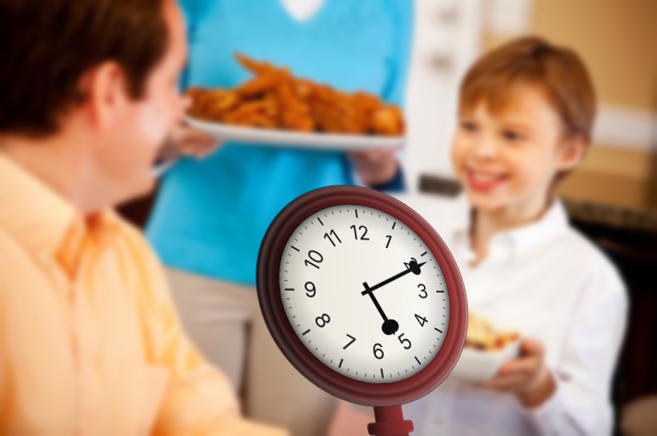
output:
5.11
